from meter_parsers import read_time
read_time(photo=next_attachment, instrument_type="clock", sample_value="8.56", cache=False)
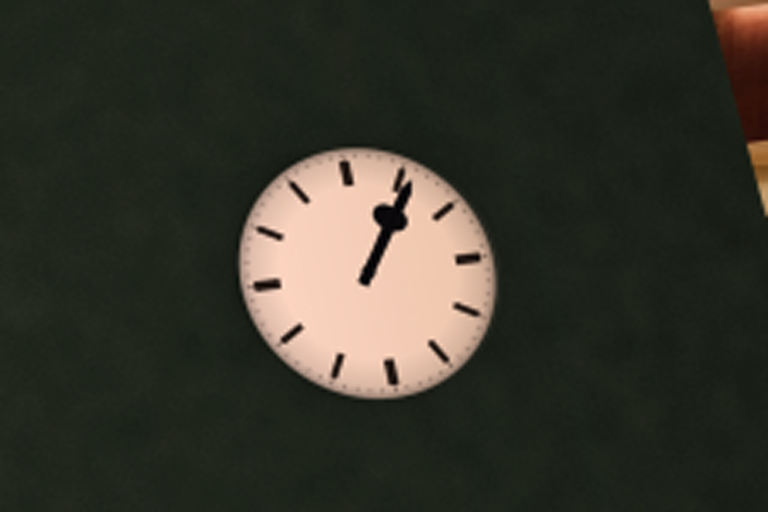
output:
1.06
